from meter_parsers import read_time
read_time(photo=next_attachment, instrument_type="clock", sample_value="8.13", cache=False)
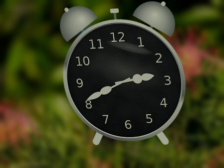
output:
2.41
